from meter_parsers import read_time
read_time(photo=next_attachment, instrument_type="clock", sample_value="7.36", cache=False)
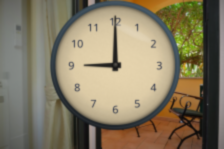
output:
9.00
